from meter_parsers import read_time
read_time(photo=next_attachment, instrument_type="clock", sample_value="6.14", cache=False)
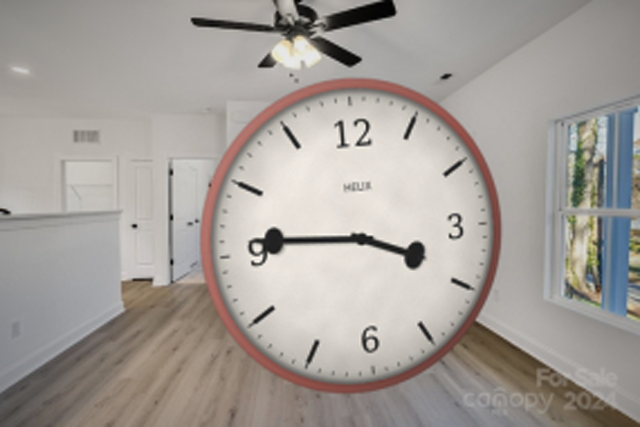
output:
3.46
